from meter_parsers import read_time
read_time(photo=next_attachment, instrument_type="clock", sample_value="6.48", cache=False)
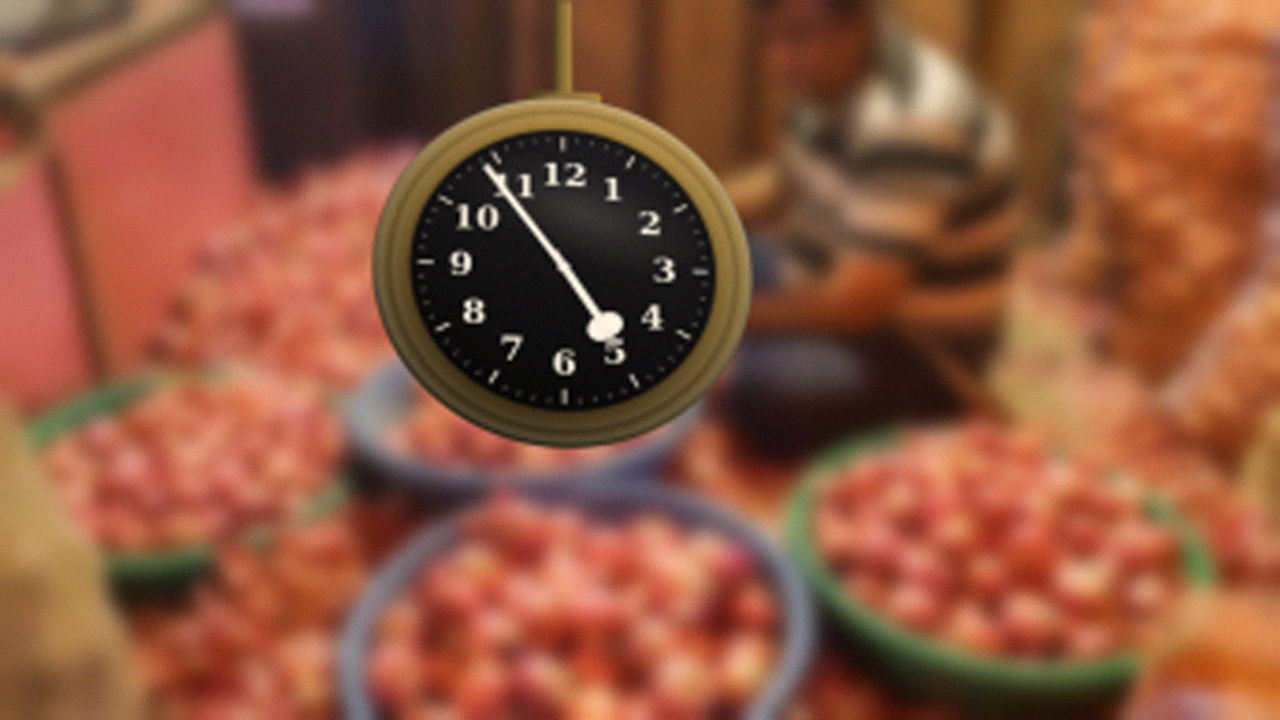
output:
4.54
